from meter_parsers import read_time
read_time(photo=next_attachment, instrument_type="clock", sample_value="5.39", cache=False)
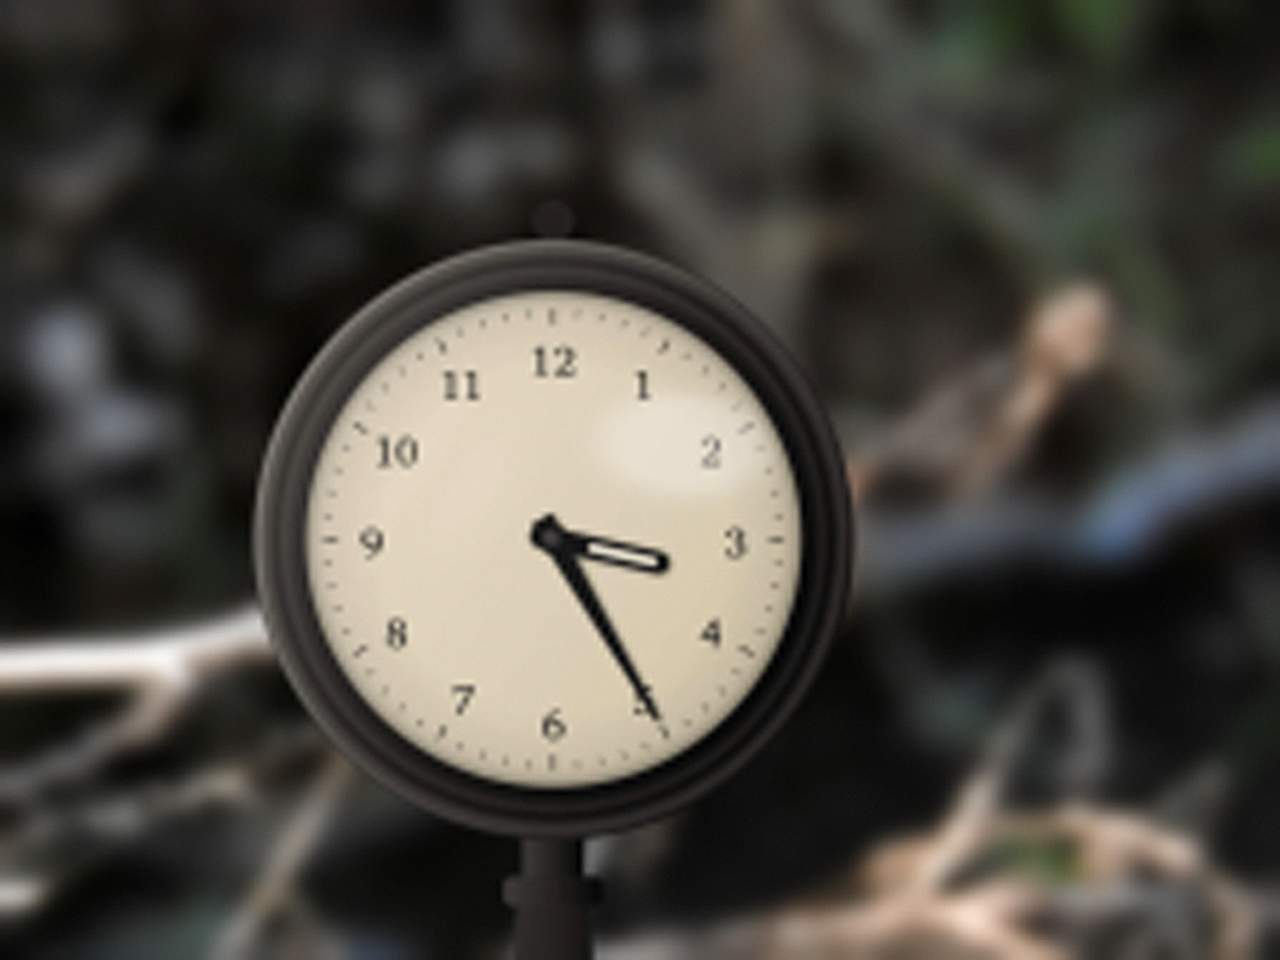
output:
3.25
